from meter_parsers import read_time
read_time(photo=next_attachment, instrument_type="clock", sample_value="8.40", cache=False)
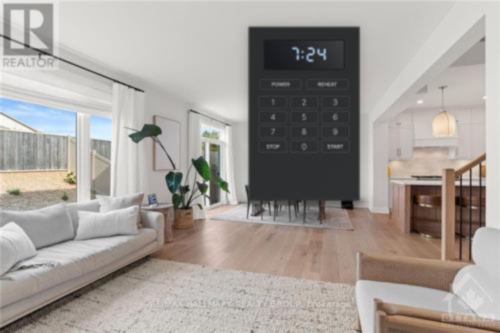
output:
7.24
